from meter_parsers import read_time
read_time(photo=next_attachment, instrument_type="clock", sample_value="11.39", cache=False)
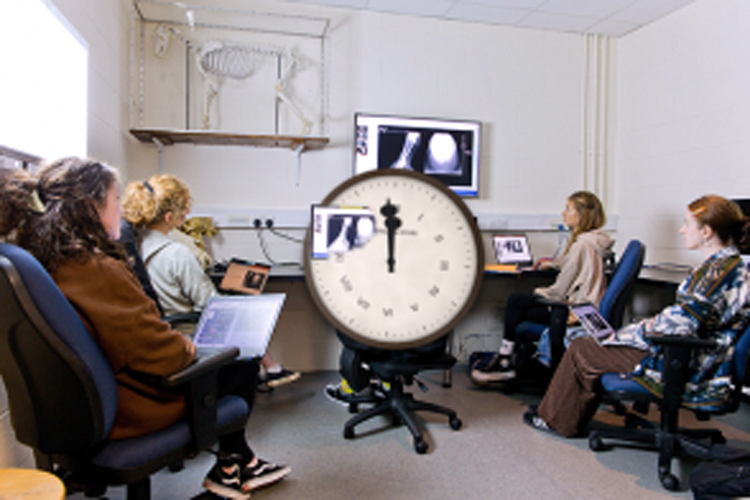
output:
11.59
